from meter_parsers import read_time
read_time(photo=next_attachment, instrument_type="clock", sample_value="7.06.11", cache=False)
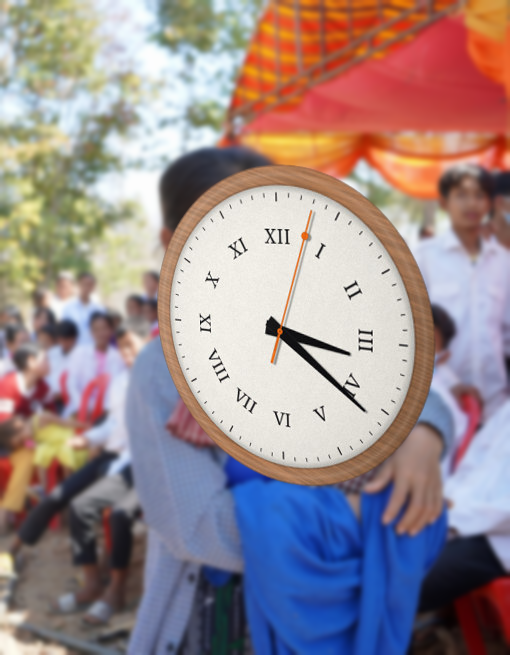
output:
3.21.03
